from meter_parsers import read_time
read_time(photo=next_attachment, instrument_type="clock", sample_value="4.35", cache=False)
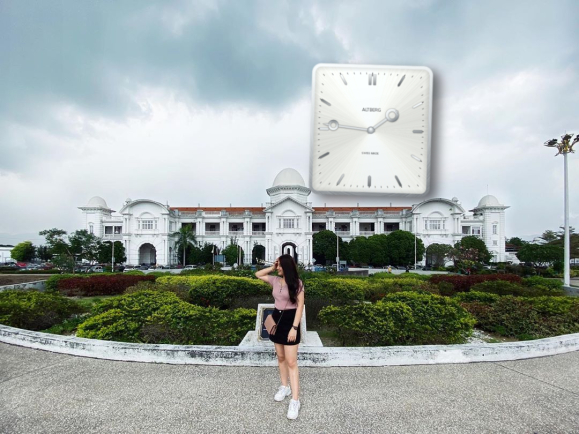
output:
1.46
